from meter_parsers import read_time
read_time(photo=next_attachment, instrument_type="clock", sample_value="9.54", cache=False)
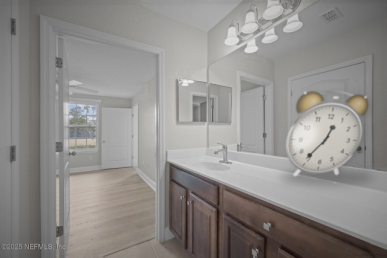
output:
12.36
